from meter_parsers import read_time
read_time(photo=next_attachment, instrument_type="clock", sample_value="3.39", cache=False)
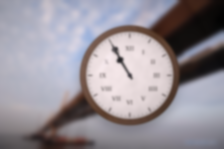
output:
10.55
